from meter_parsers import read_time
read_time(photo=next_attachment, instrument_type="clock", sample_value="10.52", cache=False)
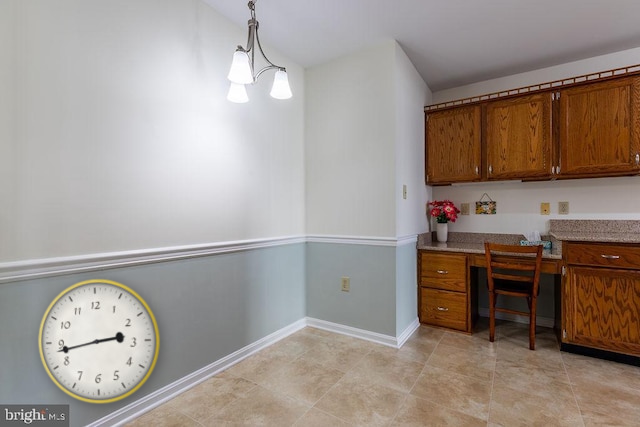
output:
2.43
